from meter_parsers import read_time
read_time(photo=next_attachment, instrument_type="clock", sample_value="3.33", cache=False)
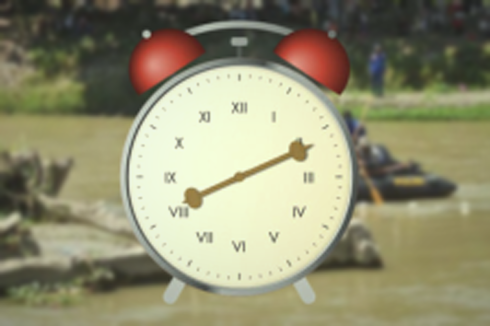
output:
8.11
